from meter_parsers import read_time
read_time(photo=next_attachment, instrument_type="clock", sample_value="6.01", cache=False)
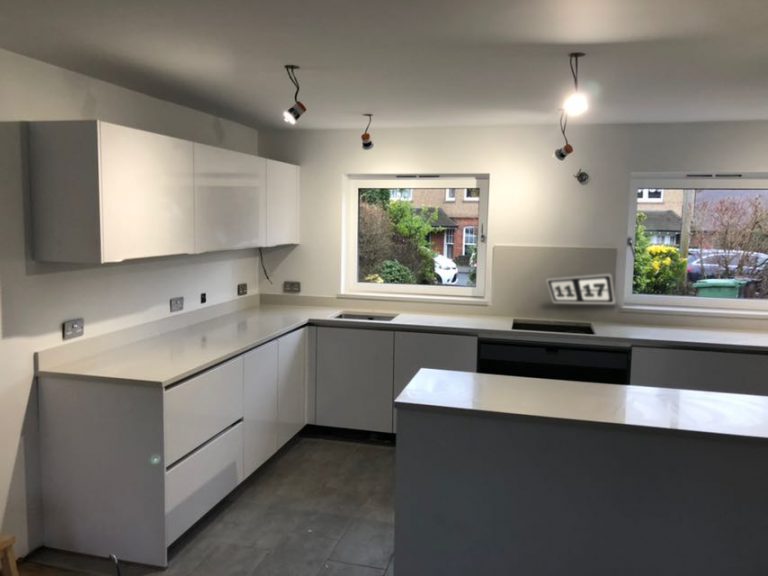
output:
11.17
